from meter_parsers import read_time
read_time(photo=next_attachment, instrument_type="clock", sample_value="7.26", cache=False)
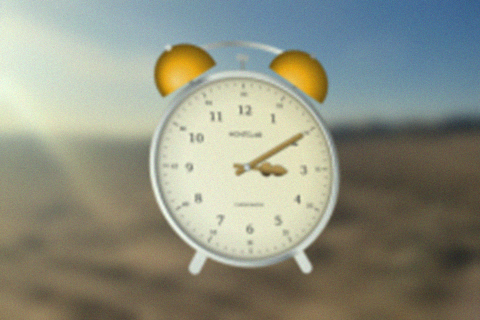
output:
3.10
